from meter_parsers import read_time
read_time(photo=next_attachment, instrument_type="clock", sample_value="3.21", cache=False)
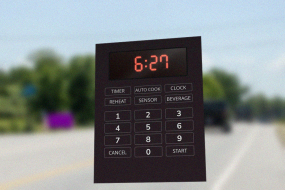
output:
6.27
